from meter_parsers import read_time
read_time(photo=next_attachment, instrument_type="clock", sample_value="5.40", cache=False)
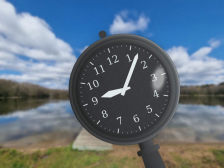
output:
9.07
